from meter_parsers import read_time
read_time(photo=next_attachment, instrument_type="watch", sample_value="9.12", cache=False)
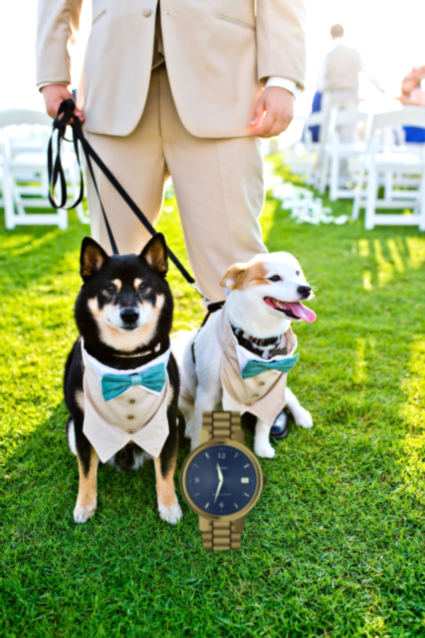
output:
11.33
